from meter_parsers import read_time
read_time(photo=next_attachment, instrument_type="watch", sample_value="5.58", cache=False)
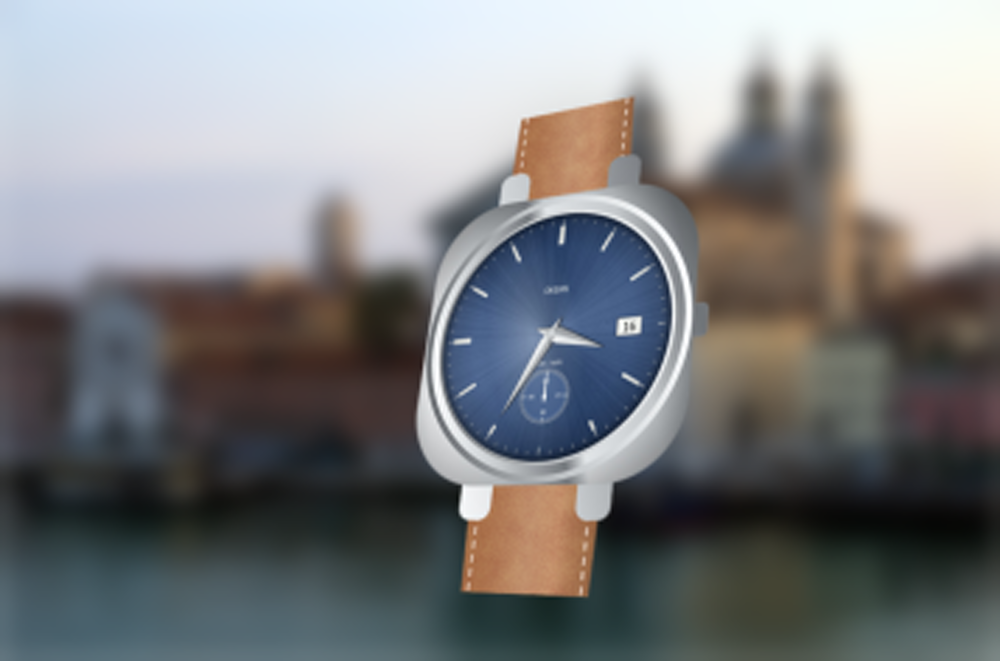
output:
3.35
